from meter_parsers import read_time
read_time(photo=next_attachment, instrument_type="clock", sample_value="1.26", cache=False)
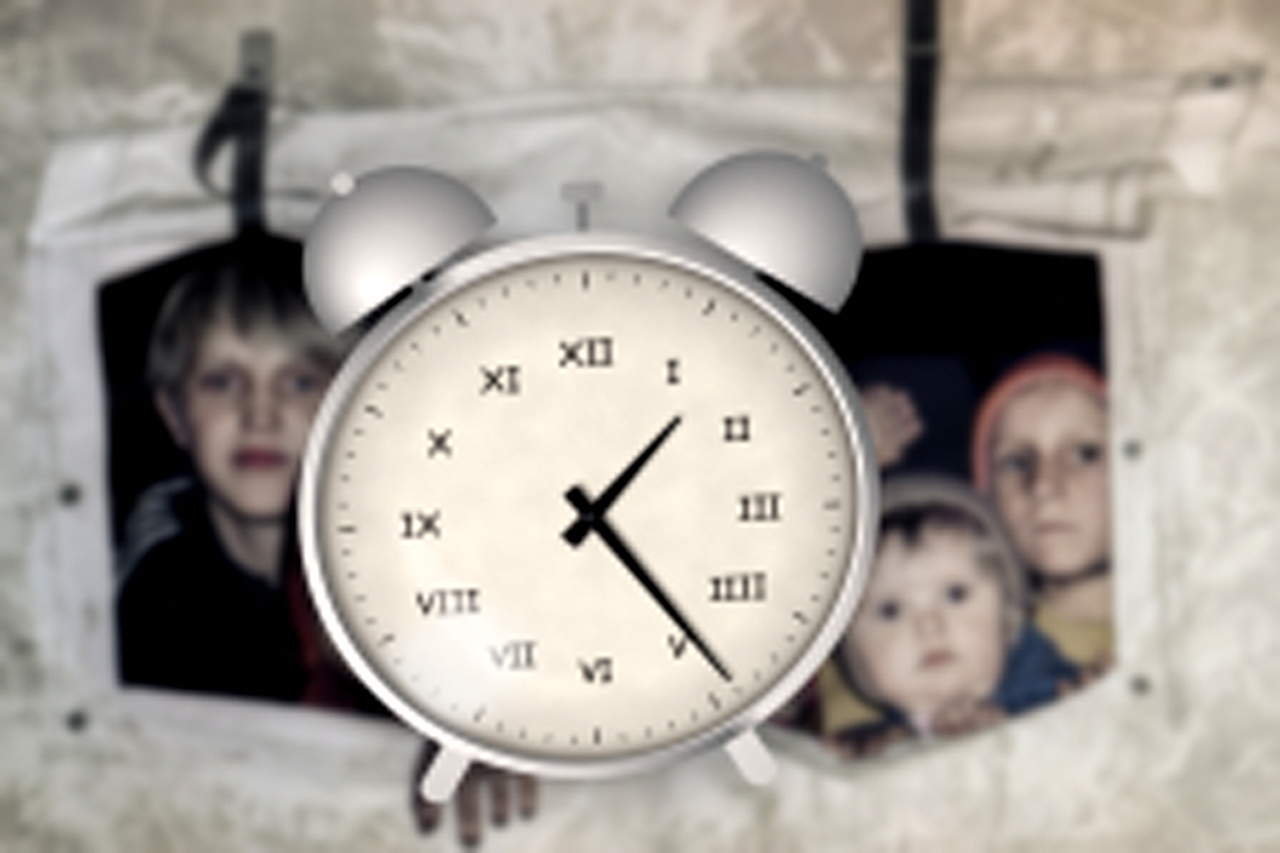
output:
1.24
